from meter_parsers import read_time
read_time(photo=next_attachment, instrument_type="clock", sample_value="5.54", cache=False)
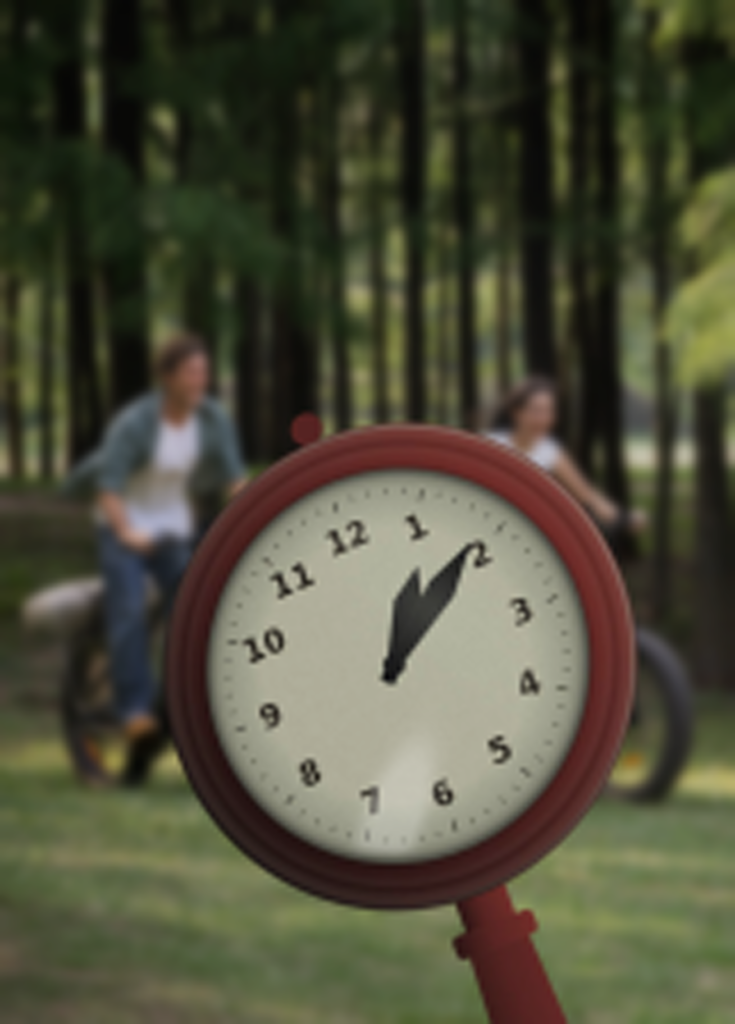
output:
1.09
